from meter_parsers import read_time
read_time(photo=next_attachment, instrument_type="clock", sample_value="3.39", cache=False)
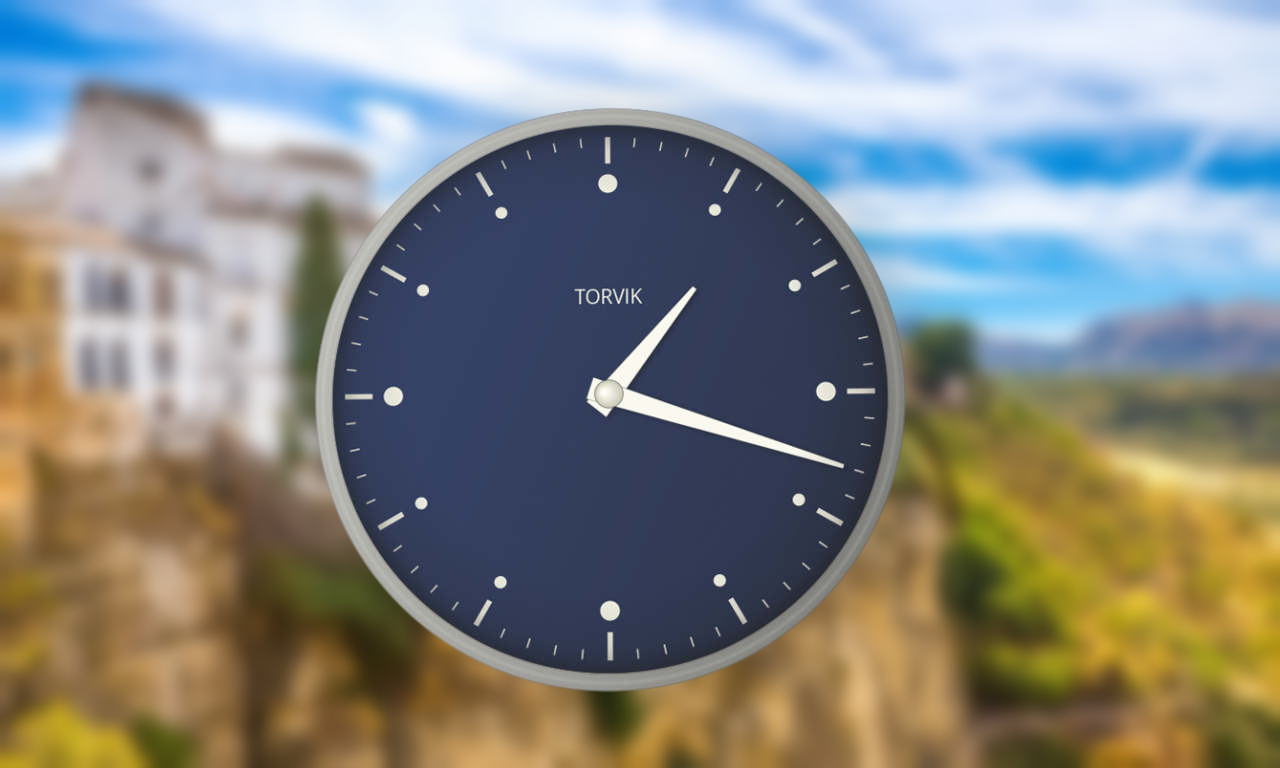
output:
1.18
